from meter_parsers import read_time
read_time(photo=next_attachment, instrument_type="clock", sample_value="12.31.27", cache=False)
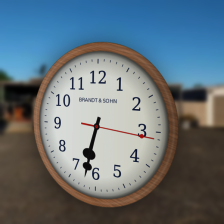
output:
6.32.16
